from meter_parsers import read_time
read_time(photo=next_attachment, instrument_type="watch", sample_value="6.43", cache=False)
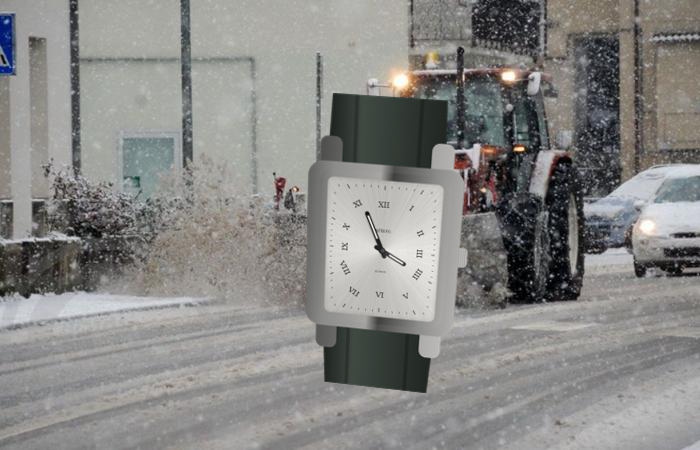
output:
3.56
